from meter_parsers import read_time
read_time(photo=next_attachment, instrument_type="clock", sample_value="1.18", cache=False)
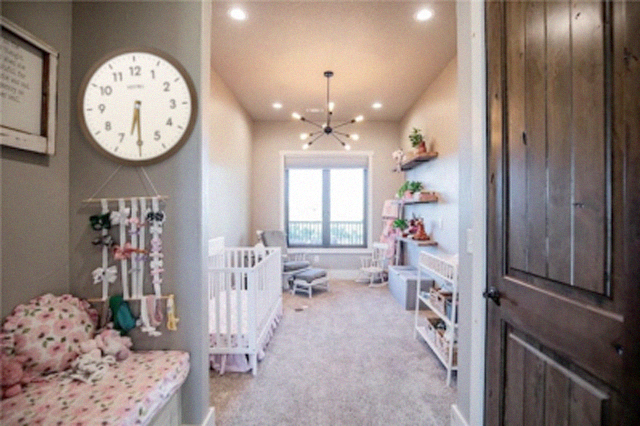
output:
6.30
